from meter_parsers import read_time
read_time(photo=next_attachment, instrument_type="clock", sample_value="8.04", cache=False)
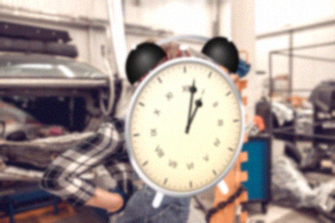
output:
1.02
